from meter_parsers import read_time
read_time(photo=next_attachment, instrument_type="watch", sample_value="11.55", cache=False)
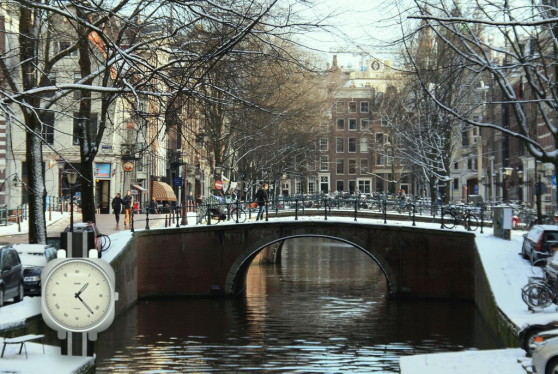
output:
1.23
